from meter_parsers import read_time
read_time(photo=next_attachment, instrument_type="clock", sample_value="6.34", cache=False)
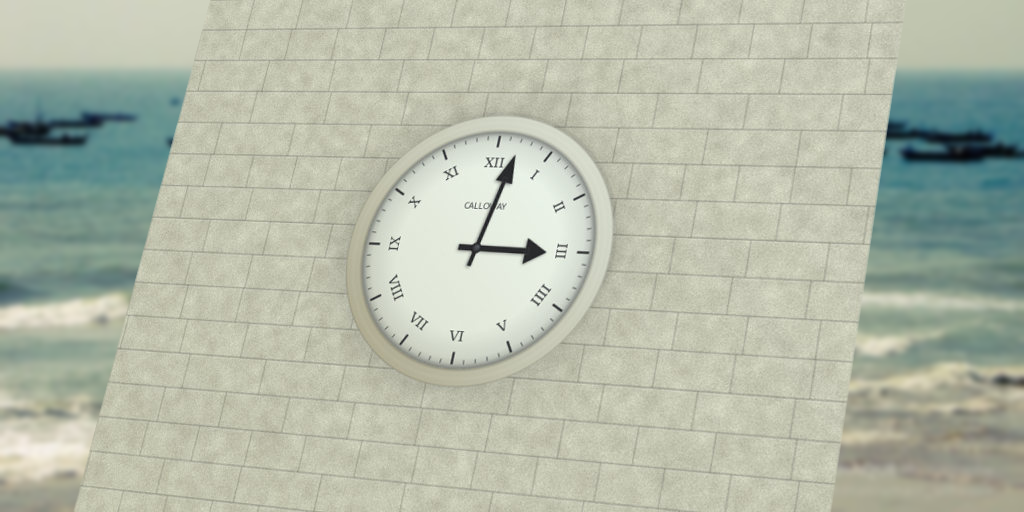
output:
3.02
